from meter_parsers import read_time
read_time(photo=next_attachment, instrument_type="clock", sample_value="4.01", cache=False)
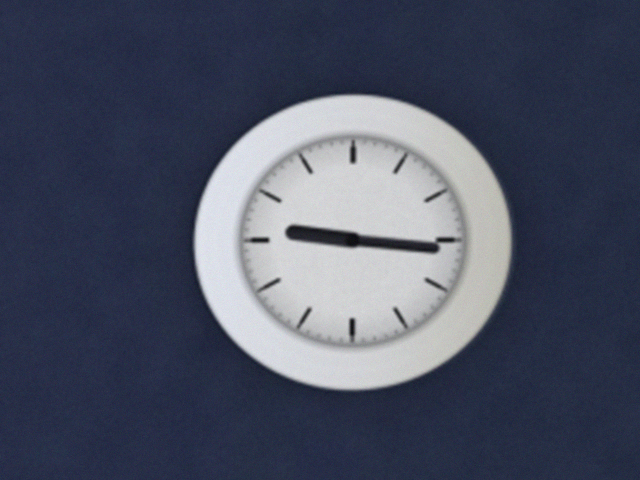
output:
9.16
